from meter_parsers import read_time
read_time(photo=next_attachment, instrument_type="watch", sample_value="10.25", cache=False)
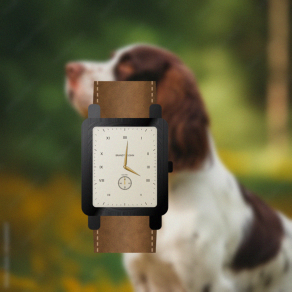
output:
4.01
